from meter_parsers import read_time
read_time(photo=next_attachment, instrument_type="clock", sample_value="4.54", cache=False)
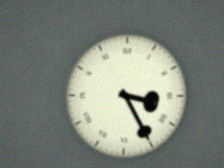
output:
3.25
